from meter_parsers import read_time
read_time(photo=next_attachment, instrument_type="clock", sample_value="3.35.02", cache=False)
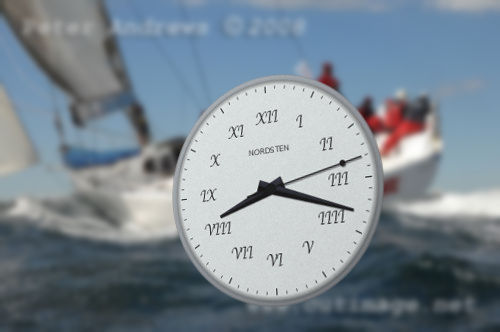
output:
8.18.13
